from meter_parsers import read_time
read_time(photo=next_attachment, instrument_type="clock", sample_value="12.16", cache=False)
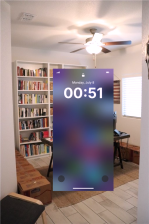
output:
0.51
